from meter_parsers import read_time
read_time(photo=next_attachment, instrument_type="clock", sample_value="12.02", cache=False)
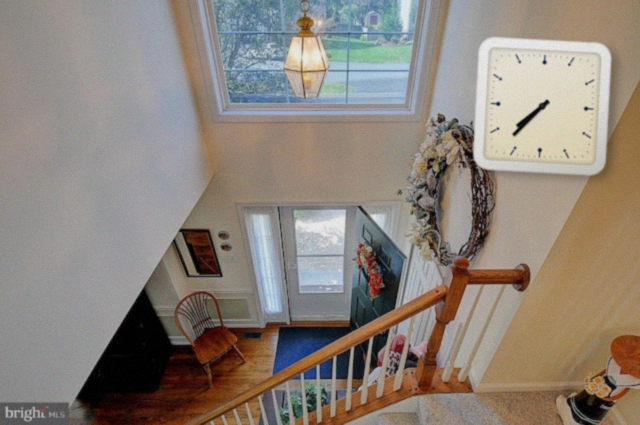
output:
7.37
